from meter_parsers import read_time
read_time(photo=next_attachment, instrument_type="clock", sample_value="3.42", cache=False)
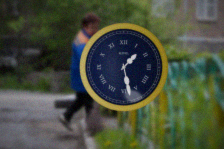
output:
1.28
